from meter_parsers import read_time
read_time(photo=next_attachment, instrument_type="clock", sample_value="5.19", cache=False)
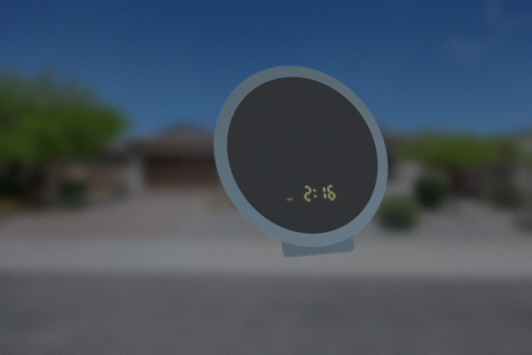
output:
2.16
